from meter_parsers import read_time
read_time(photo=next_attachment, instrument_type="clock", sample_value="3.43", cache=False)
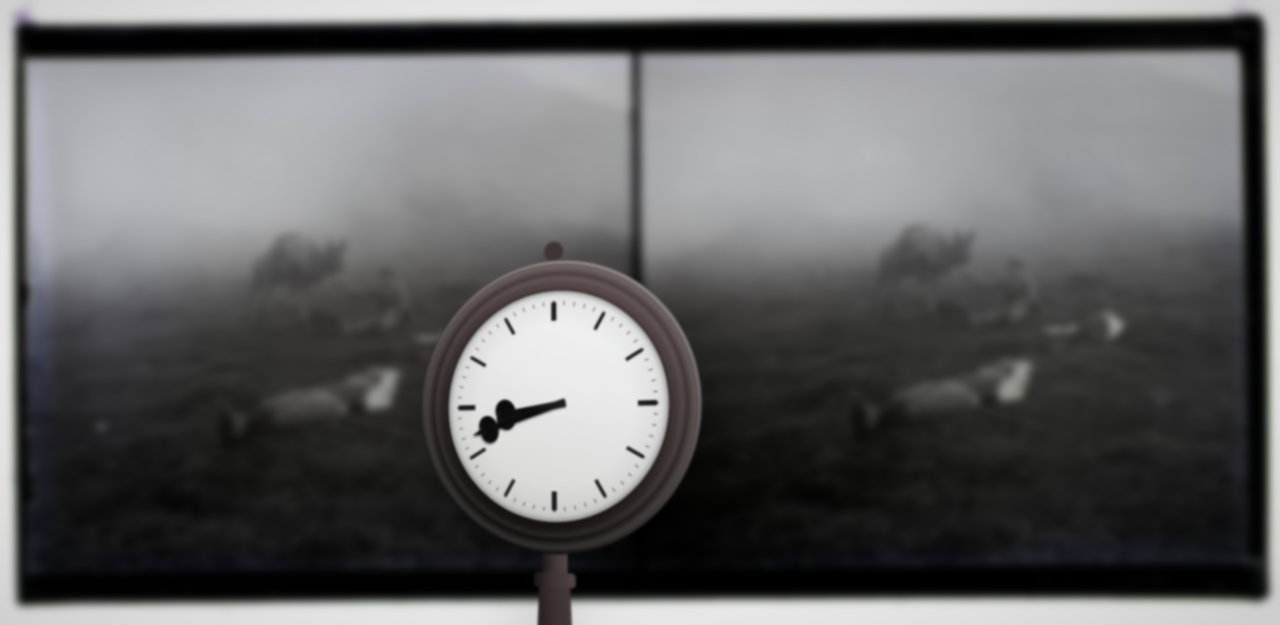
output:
8.42
